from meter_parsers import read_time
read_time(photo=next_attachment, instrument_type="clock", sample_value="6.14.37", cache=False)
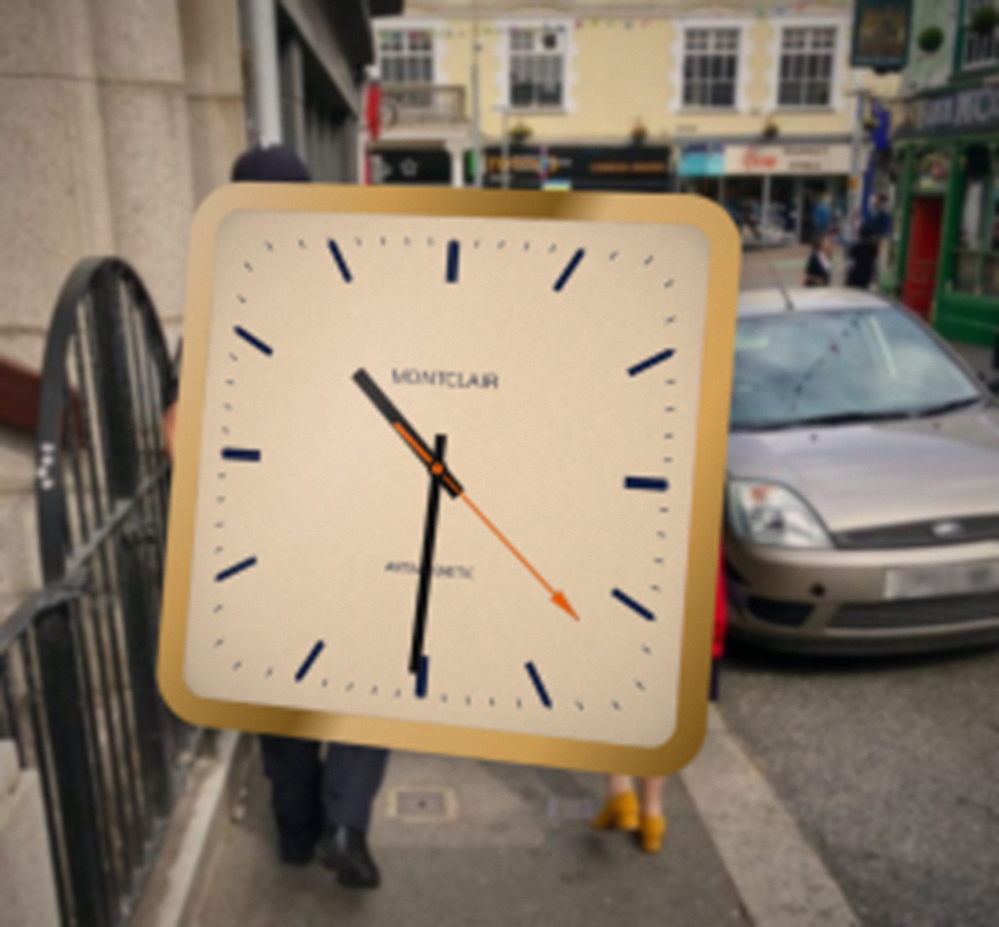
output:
10.30.22
